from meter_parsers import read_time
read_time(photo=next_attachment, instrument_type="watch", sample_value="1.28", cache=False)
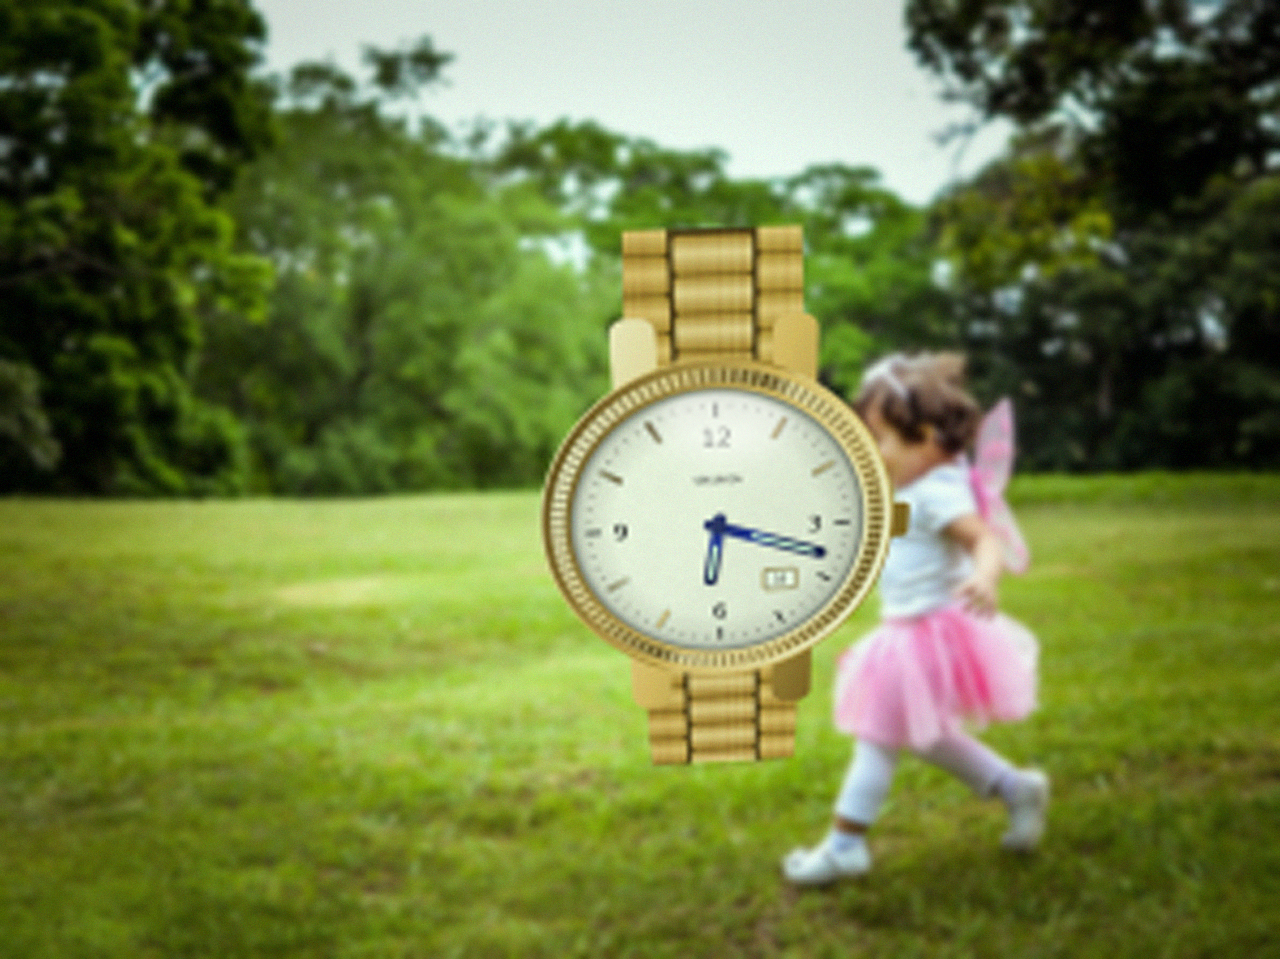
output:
6.18
